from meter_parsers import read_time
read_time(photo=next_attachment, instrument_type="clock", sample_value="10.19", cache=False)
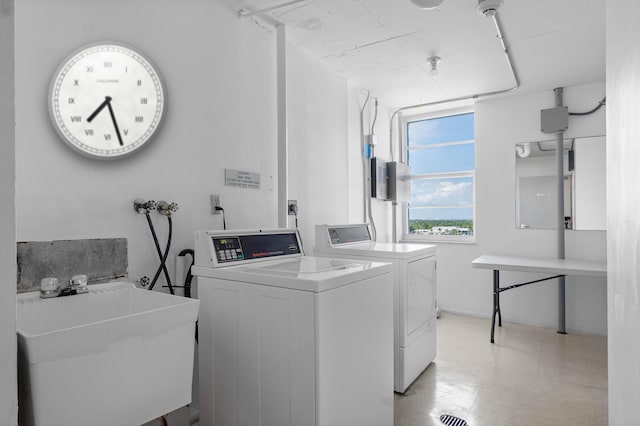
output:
7.27
